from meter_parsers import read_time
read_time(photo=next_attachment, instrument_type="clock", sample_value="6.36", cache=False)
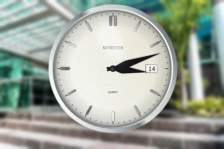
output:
3.12
